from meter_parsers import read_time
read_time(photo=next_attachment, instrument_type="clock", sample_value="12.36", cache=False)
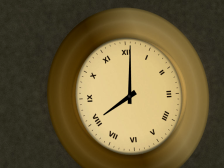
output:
8.01
